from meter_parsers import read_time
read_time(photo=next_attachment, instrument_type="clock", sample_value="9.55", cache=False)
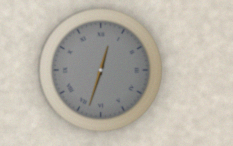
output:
12.33
